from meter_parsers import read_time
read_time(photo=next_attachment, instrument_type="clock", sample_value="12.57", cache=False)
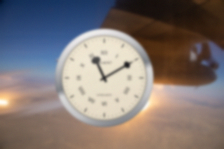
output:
11.10
